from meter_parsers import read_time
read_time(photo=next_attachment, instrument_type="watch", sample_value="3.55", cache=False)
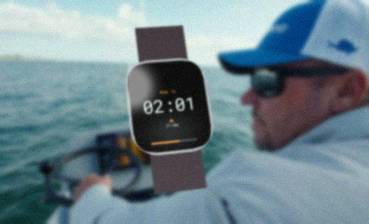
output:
2.01
